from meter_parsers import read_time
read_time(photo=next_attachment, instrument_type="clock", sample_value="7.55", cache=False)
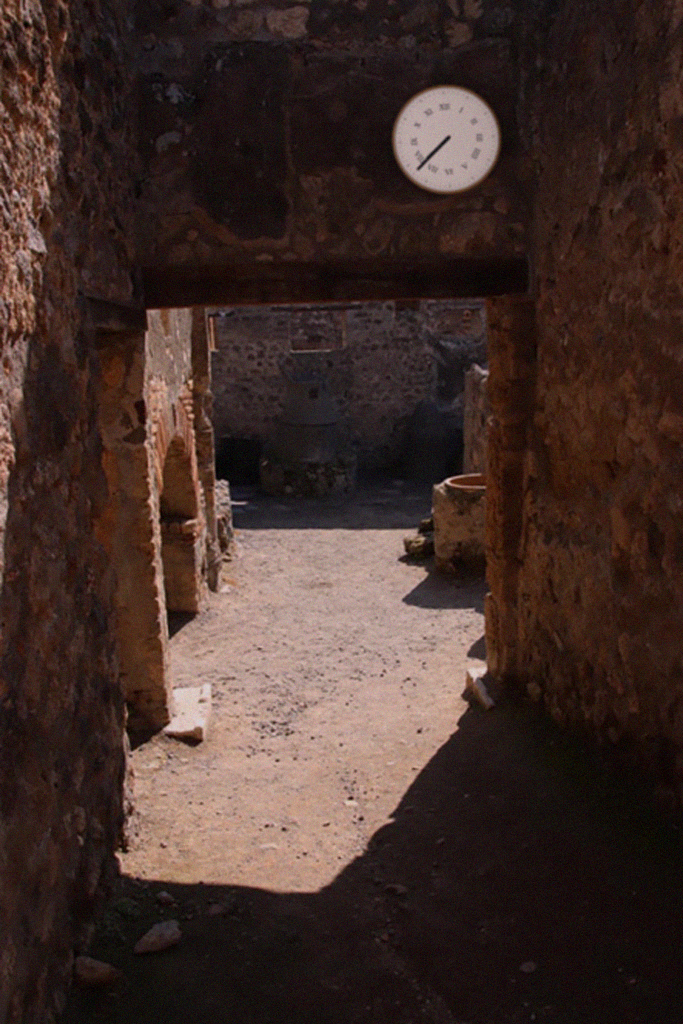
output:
7.38
